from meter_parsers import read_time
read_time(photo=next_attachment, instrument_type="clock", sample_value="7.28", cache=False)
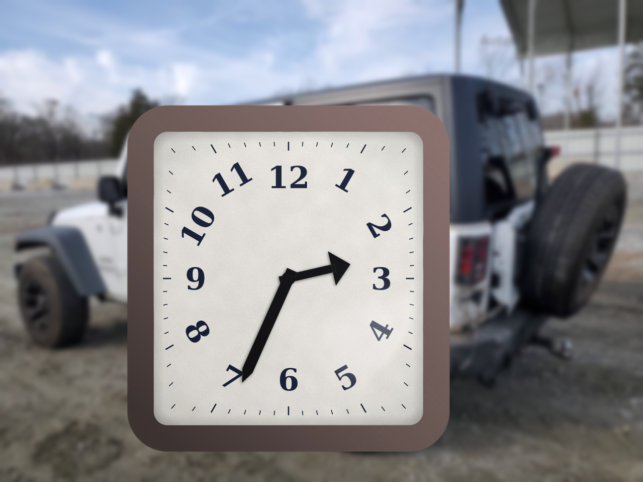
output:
2.34
